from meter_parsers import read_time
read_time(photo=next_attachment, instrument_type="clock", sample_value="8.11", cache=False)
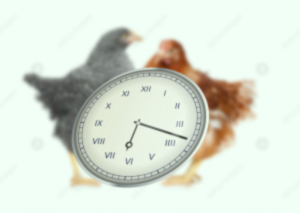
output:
6.18
